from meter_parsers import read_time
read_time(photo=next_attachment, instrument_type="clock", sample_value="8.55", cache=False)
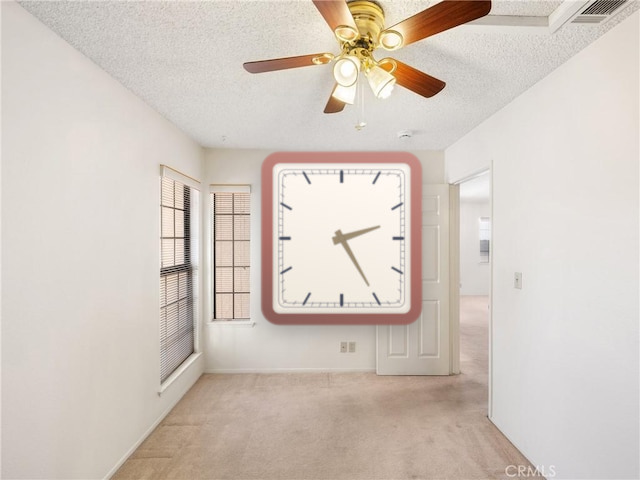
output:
2.25
